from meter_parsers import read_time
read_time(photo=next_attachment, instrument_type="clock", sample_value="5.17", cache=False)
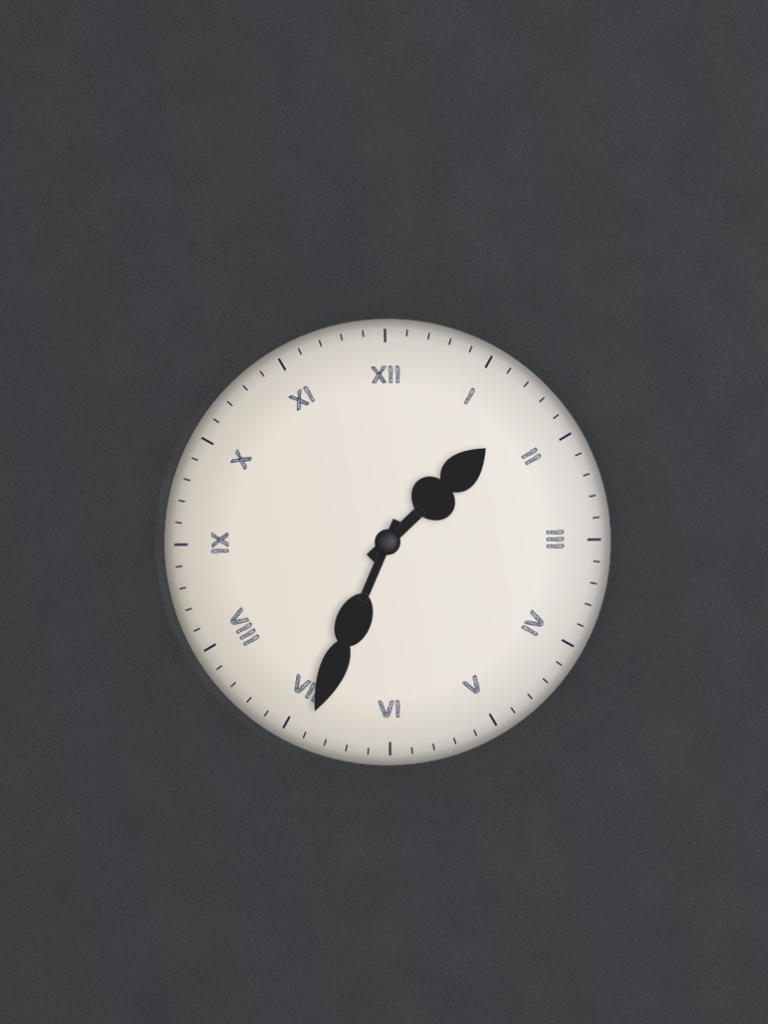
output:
1.34
